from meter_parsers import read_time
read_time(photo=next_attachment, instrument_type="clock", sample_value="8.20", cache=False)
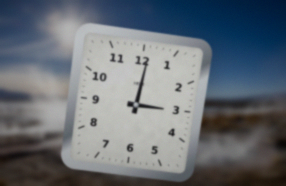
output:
3.01
